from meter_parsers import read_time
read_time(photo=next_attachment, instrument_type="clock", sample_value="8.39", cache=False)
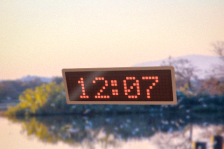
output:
12.07
